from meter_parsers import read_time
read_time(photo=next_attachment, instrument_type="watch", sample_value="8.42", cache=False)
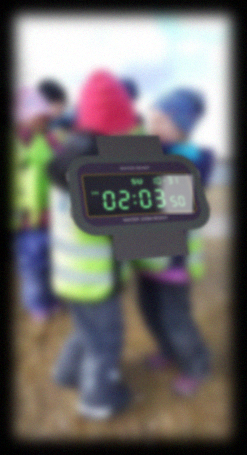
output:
2.03
